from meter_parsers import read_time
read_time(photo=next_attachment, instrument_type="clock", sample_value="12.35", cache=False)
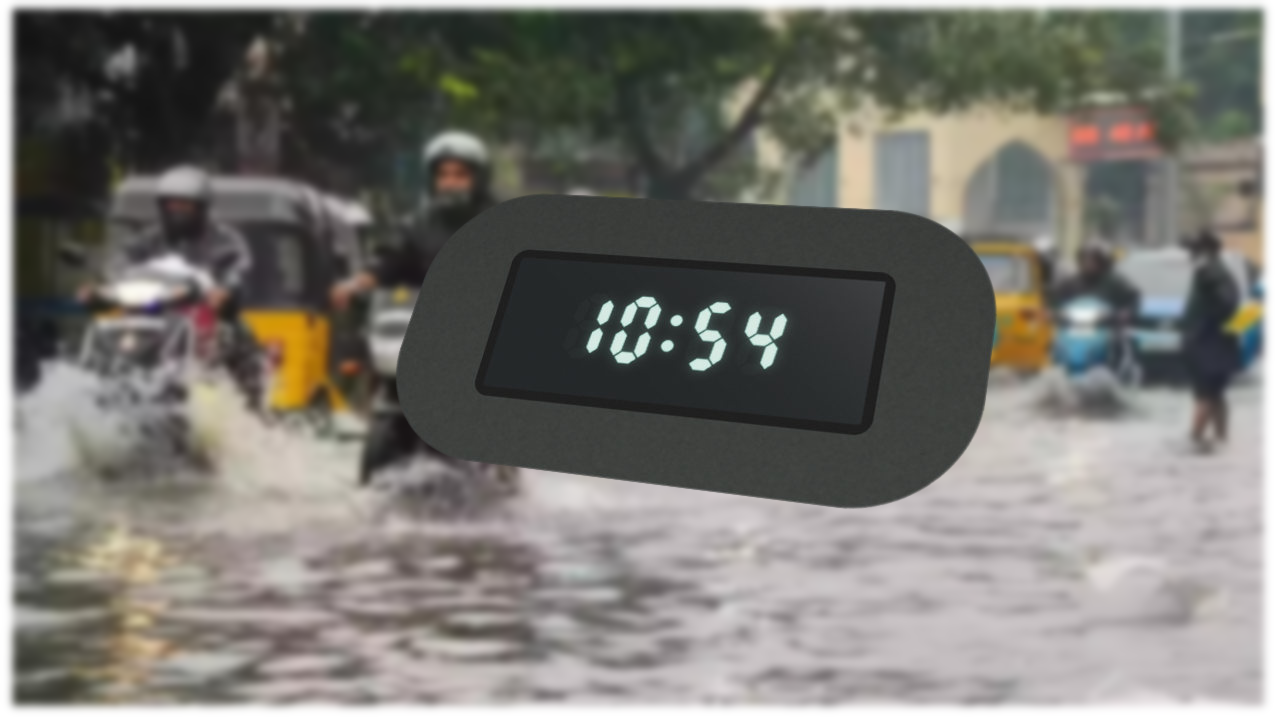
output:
10.54
